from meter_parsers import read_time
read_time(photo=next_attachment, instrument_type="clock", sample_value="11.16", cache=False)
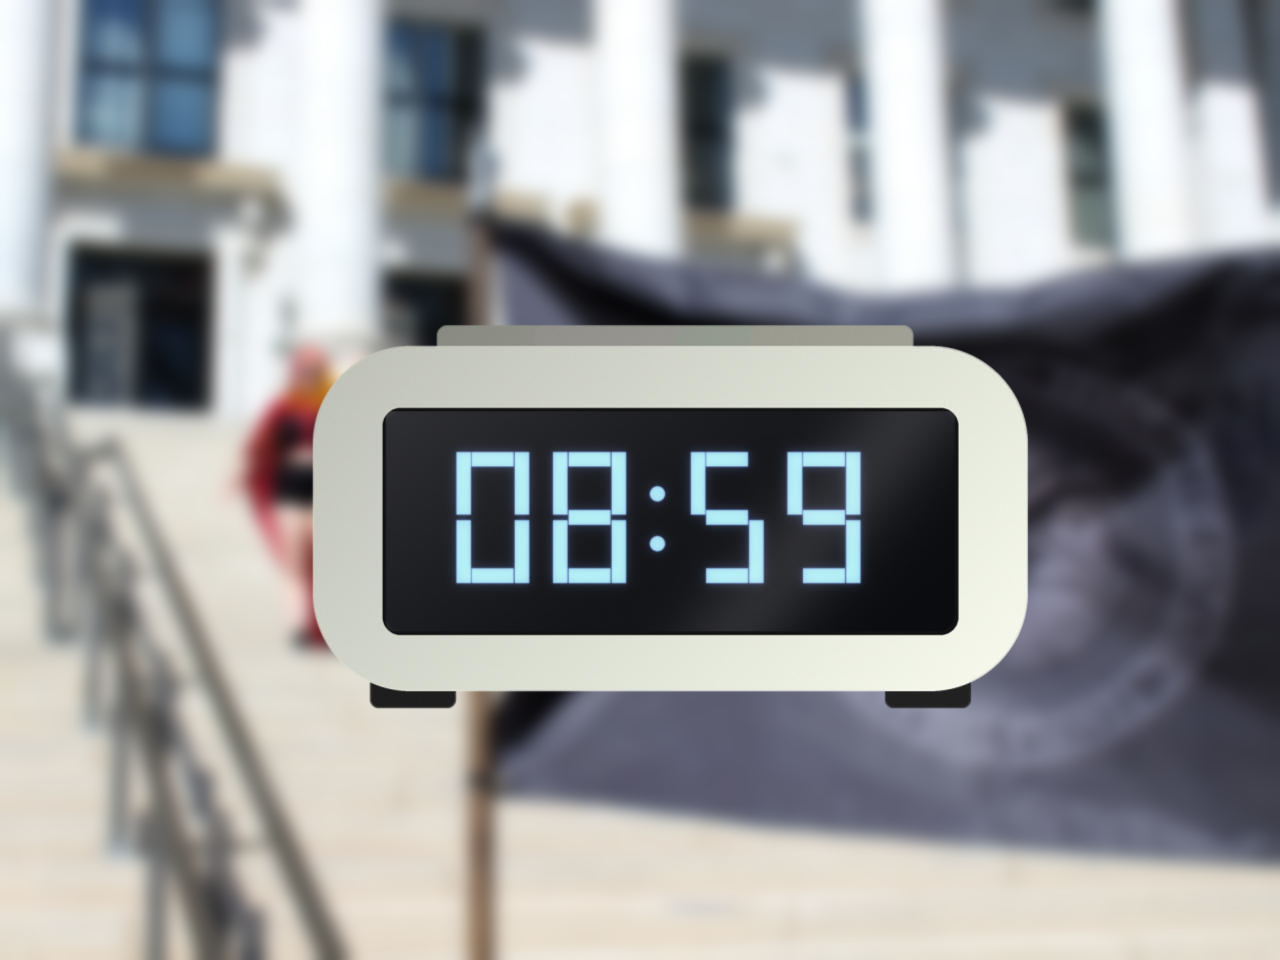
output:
8.59
